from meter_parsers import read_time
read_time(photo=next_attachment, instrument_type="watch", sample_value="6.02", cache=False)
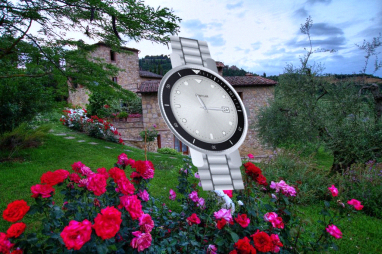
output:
11.15
